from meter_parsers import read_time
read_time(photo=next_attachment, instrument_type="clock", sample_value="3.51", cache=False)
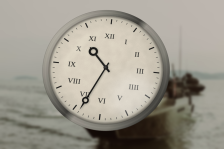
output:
10.34
